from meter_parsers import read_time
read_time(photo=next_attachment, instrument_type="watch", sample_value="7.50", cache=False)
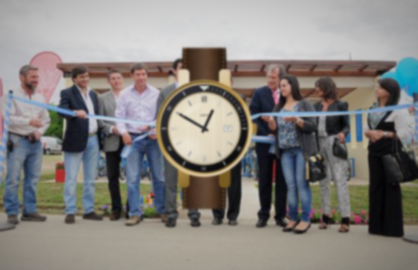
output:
12.50
